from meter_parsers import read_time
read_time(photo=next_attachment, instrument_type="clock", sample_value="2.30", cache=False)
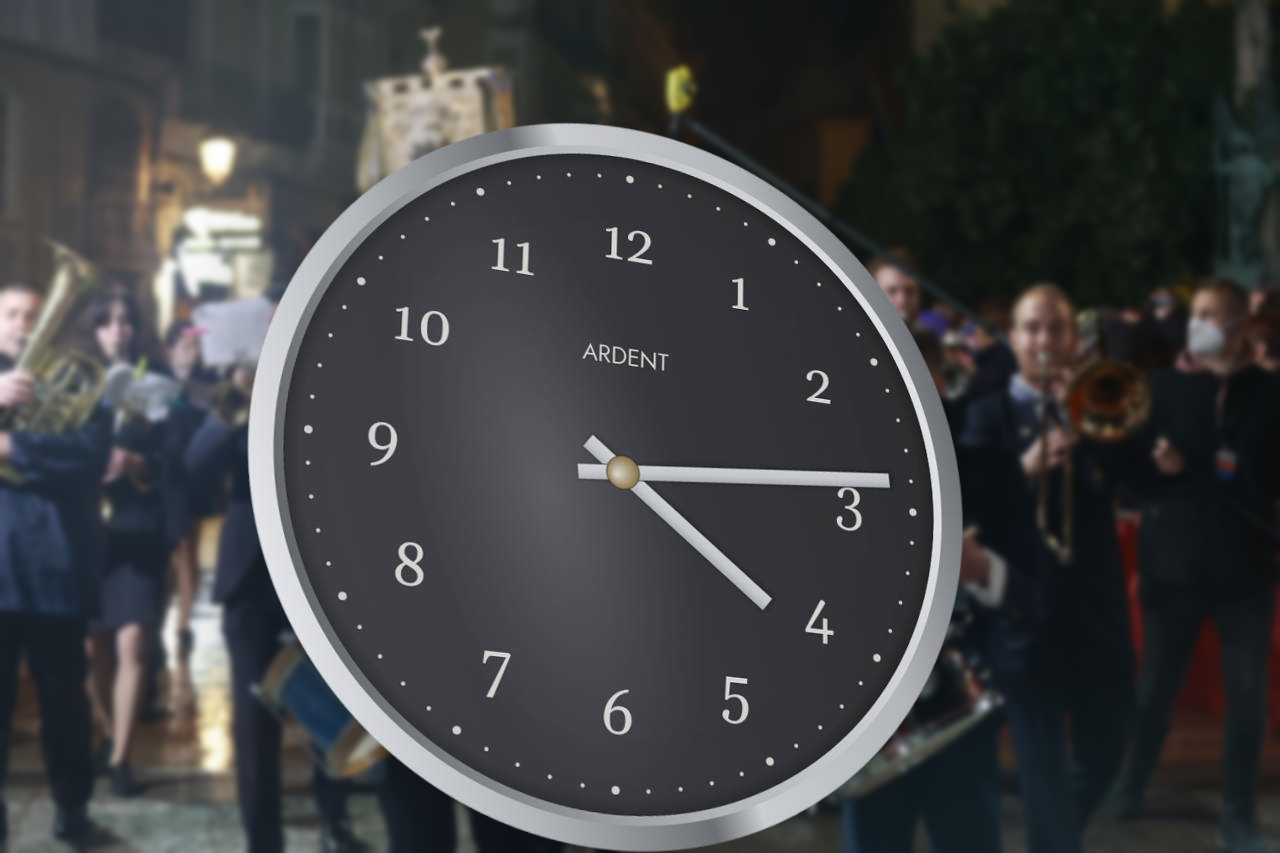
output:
4.14
